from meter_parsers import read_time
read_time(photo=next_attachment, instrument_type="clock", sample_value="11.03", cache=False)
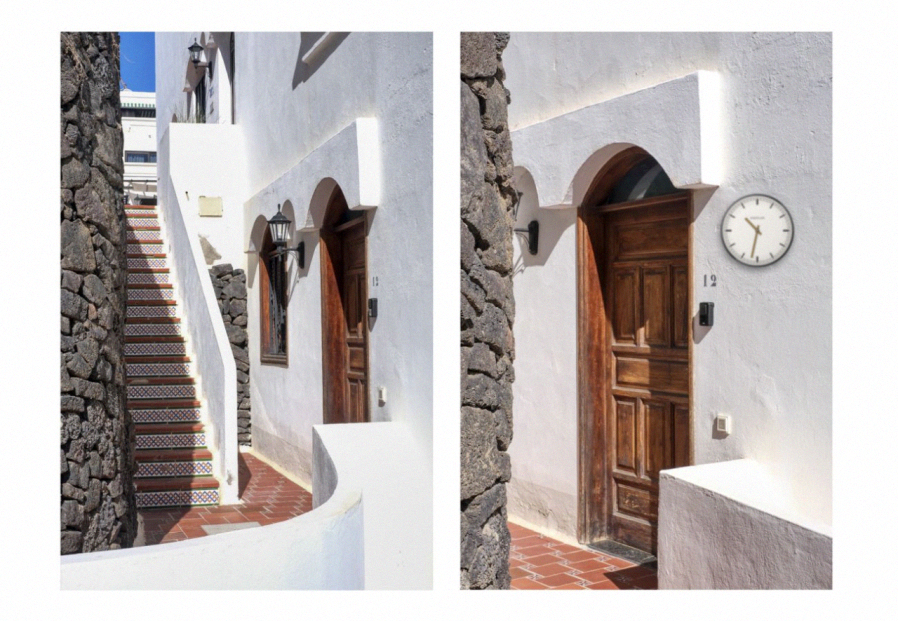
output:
10.32
